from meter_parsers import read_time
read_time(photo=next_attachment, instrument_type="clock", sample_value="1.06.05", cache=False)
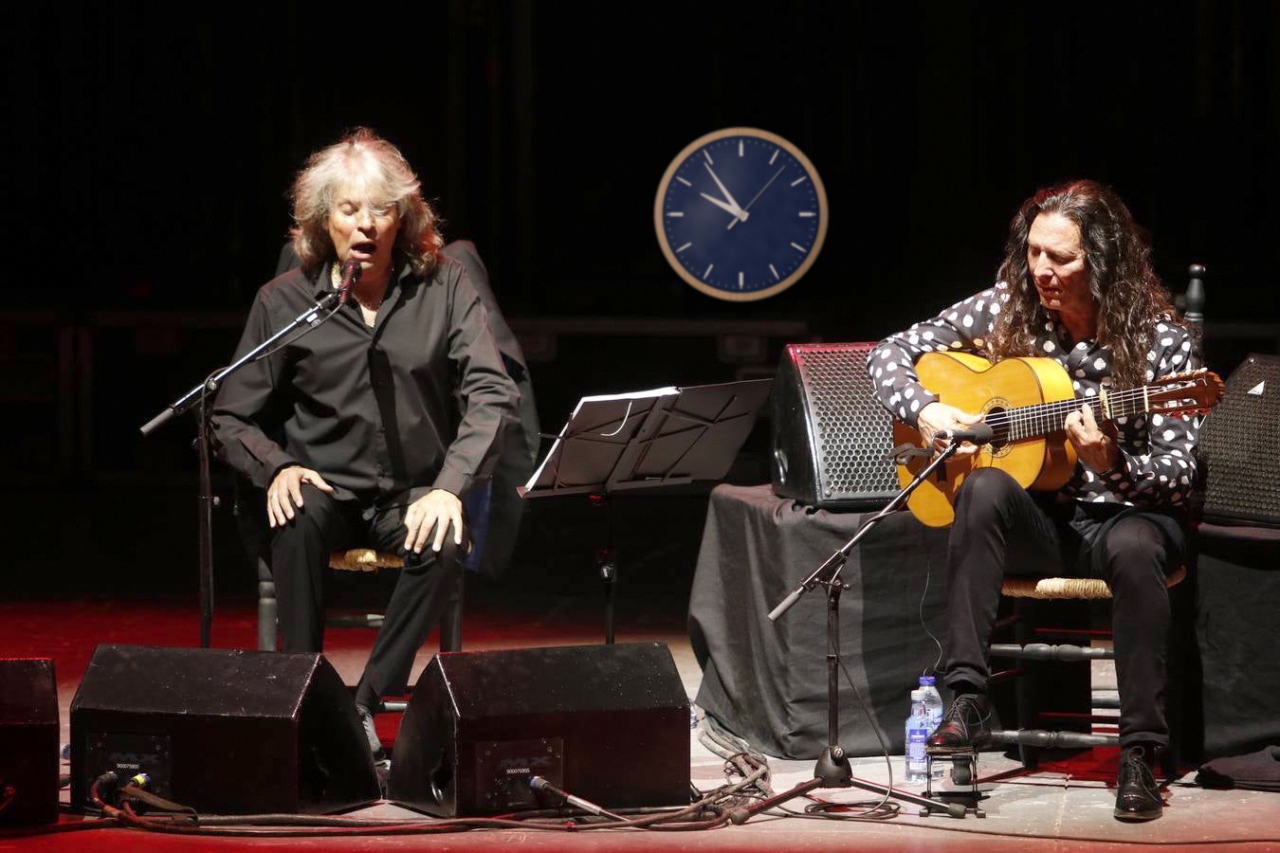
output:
9.54.07
